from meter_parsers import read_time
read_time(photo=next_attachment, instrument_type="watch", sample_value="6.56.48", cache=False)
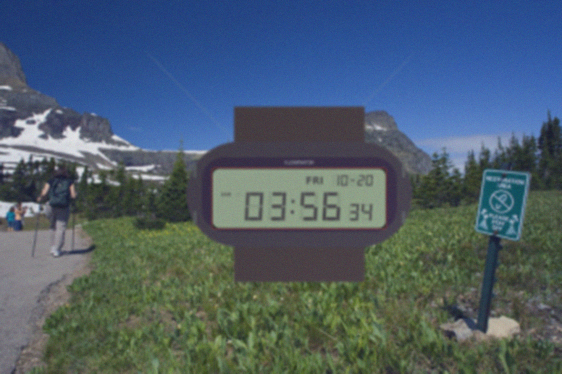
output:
3.56.34
